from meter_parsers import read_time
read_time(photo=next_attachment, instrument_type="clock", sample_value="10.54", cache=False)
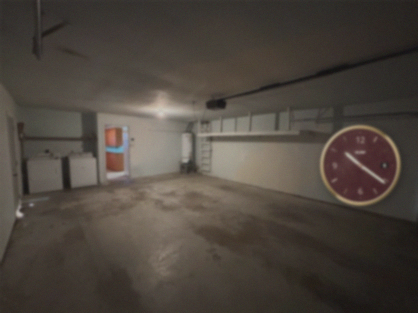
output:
10.21
